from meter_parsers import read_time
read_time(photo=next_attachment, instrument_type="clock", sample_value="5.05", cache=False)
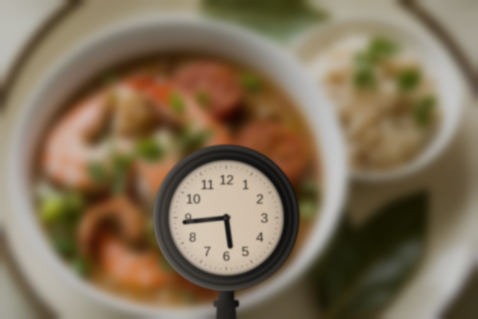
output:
5.44
